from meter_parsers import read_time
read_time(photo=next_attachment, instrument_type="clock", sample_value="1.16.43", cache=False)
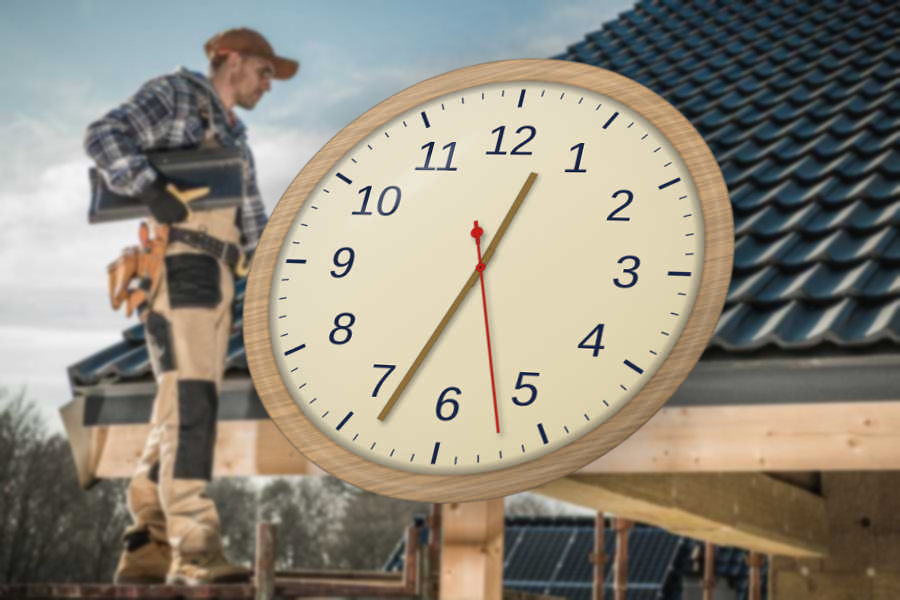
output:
12.33.27
